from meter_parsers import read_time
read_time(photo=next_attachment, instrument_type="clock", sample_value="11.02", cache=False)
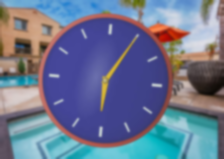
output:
6.05
